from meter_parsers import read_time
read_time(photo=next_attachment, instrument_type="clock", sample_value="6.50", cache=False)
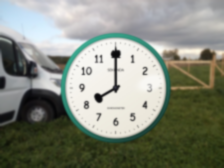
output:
8.00
